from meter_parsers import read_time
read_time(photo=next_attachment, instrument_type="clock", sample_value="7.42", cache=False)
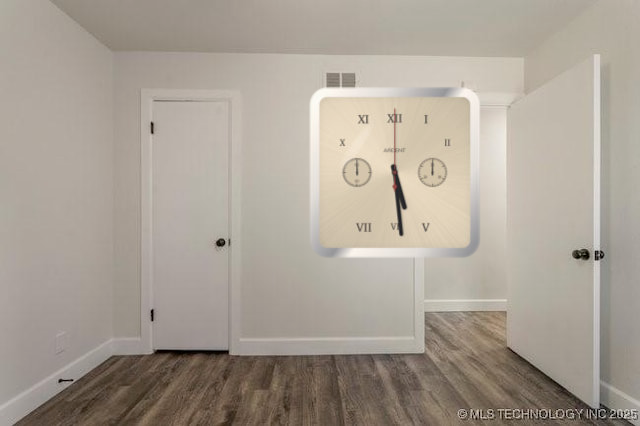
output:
5.29
